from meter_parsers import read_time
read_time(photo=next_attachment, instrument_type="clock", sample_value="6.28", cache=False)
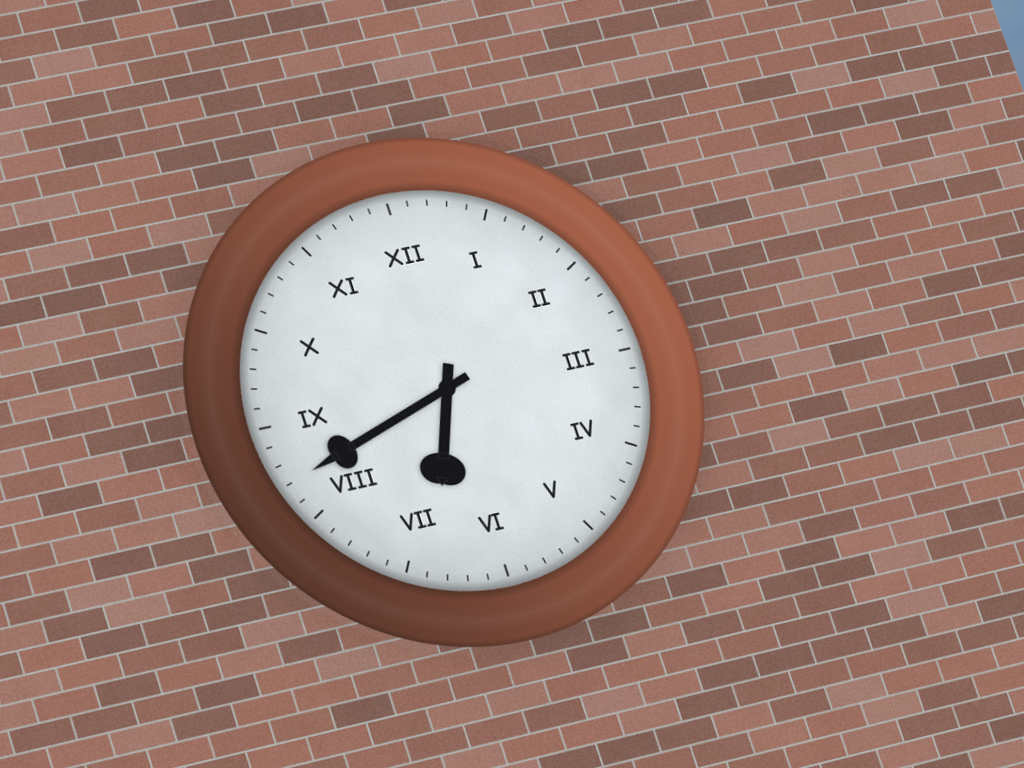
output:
6.42
